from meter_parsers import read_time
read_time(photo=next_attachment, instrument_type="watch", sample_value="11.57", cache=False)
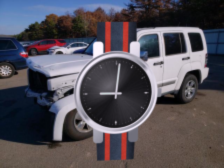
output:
9.01
